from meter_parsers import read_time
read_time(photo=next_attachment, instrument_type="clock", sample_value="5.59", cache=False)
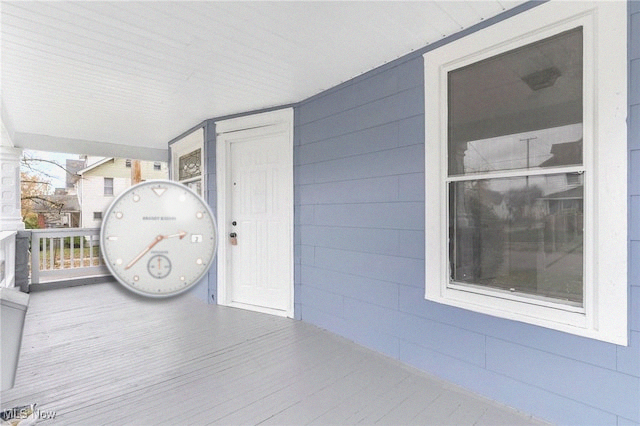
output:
2.38
